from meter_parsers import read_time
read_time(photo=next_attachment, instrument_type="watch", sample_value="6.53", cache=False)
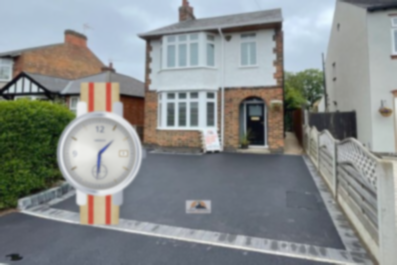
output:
1.31
